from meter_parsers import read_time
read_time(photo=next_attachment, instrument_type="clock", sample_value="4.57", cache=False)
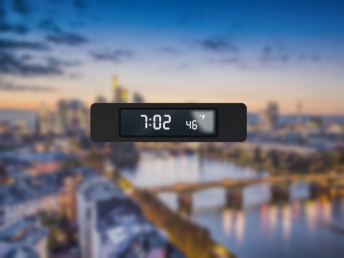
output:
7.02
